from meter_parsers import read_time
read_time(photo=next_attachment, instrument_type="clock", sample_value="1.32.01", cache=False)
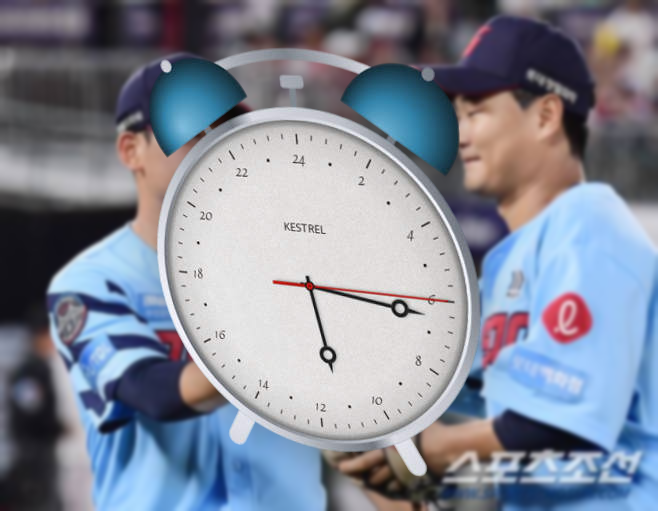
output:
11.16.15
